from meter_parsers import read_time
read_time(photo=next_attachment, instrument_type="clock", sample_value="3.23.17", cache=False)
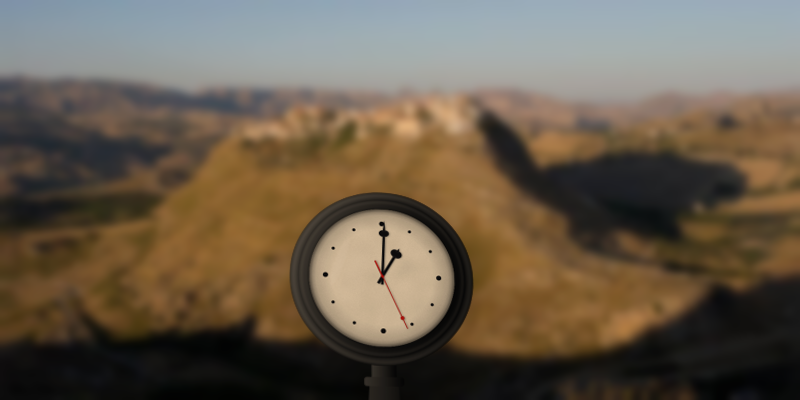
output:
1.00.26
